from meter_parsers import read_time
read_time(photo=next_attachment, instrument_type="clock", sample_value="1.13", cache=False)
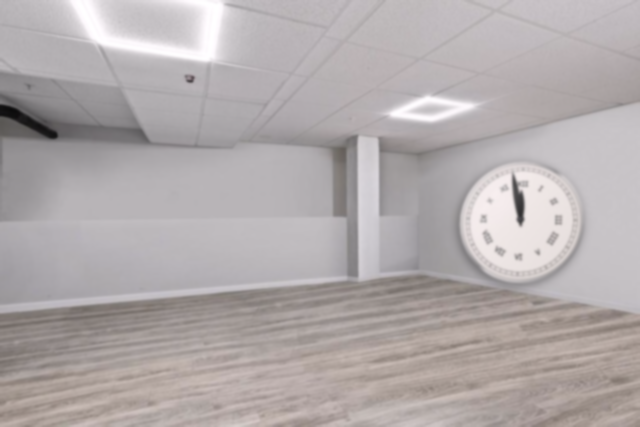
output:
11.58
